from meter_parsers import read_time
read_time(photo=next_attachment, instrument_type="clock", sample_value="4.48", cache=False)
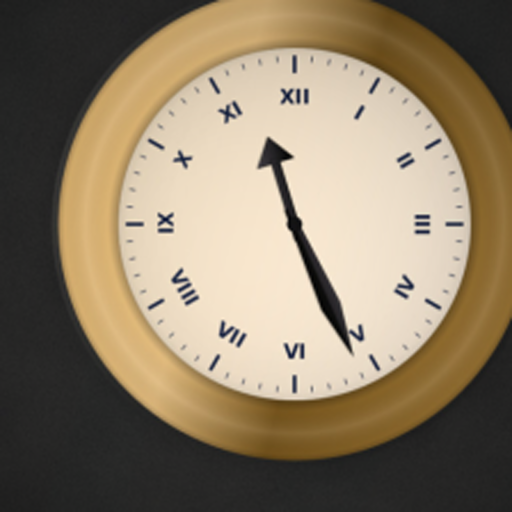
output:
11.26
